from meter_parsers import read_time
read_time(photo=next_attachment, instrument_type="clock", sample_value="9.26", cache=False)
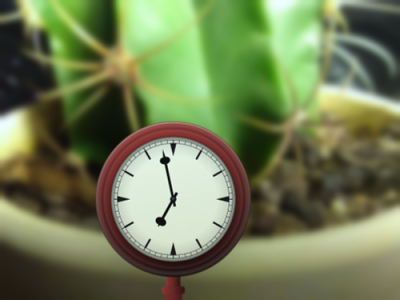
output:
6.58
